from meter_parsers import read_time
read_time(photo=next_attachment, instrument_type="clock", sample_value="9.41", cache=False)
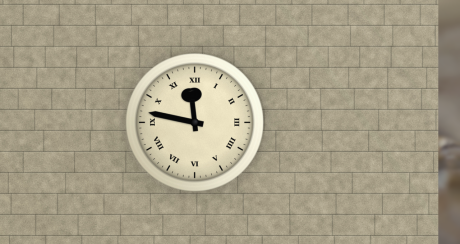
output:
11.47
